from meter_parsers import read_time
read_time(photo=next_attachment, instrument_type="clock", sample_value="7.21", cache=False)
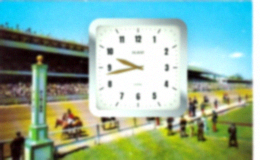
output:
9.43
